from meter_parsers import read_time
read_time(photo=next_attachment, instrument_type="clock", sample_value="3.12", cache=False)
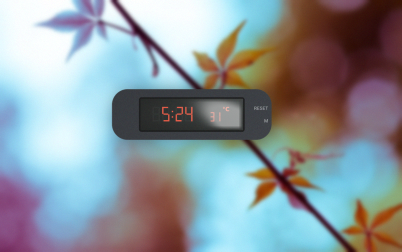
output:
5.24
